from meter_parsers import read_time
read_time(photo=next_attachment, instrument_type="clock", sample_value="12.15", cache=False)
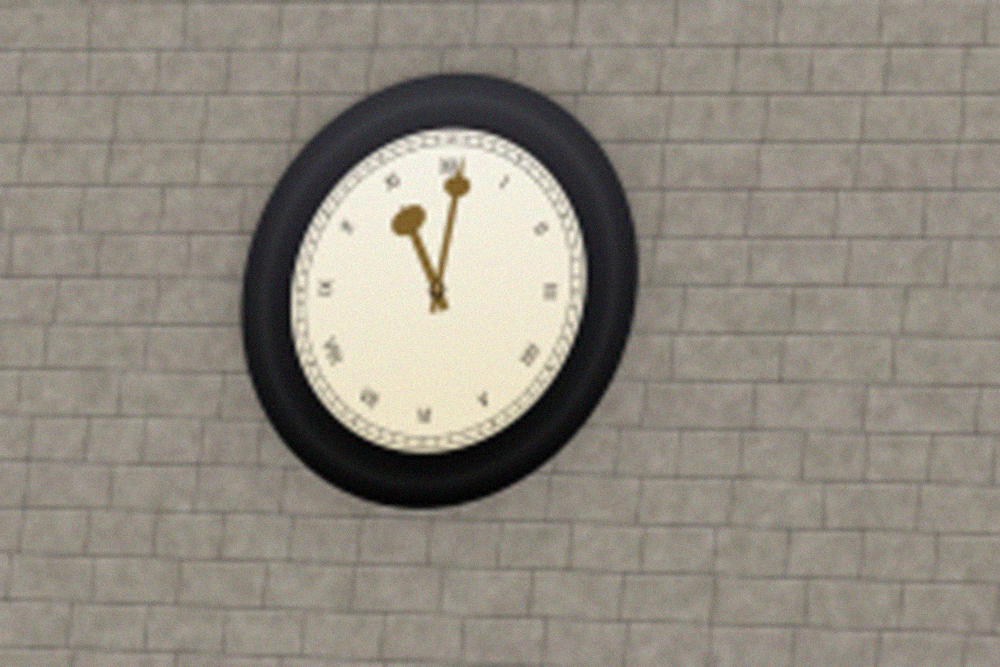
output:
11.01
